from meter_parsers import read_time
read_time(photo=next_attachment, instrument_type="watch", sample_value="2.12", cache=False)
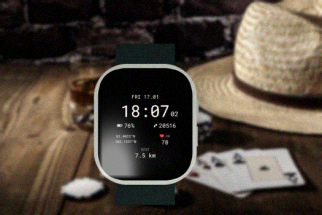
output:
18.07
